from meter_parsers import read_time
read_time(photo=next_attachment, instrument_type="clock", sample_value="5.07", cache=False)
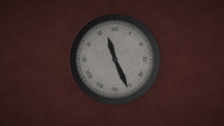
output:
11.26
